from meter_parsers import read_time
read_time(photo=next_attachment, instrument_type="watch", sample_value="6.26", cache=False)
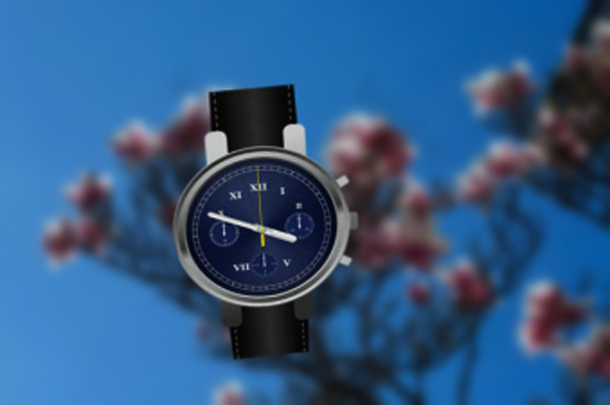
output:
3.49
